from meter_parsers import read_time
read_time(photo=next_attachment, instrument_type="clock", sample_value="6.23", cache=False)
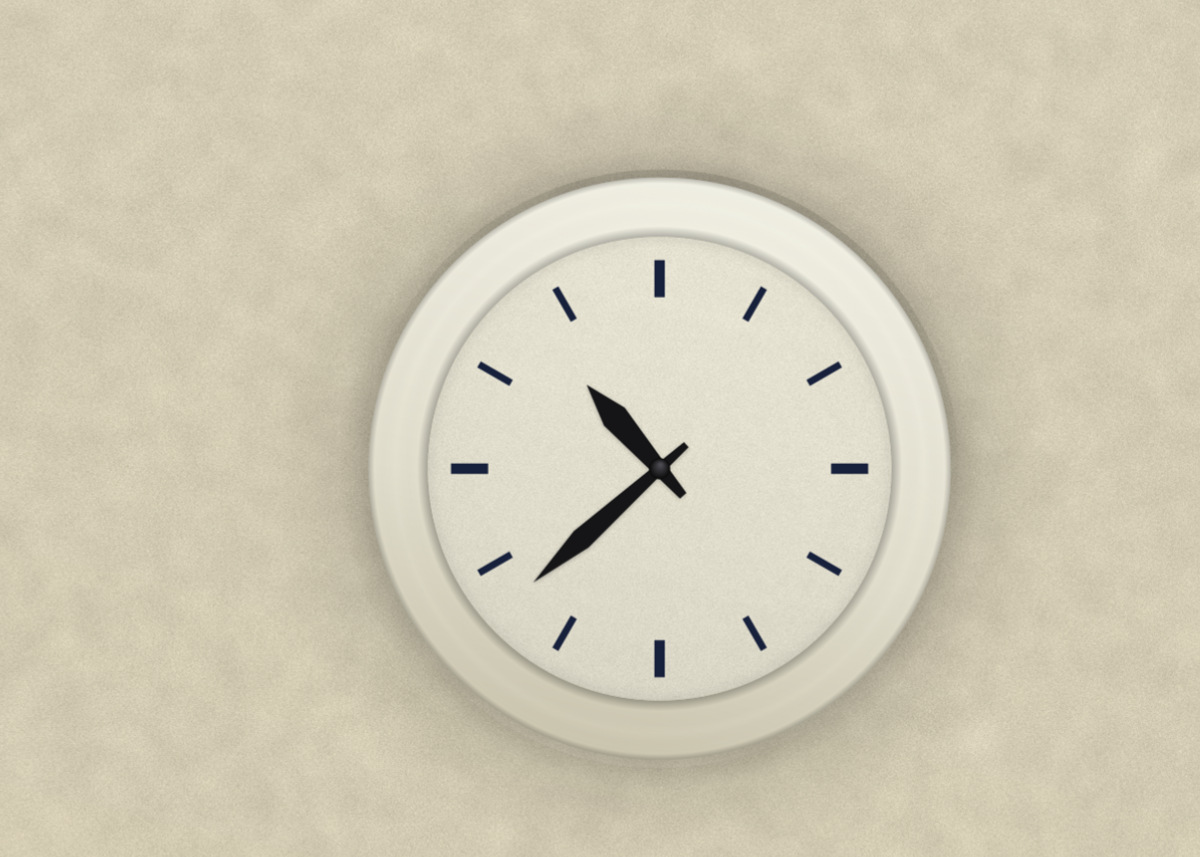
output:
10.38
